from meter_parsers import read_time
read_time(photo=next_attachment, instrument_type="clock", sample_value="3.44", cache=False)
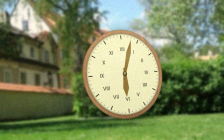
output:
6.03
